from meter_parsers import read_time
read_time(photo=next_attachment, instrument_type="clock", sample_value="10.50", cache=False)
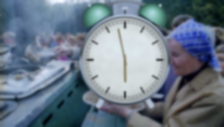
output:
5.58
